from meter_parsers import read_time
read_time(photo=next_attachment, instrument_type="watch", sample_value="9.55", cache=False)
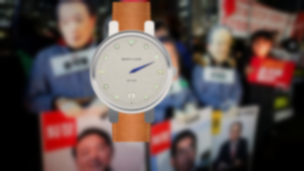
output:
2.11
